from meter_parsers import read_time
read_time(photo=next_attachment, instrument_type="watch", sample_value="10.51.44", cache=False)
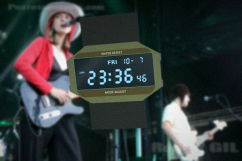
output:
23.36.46
